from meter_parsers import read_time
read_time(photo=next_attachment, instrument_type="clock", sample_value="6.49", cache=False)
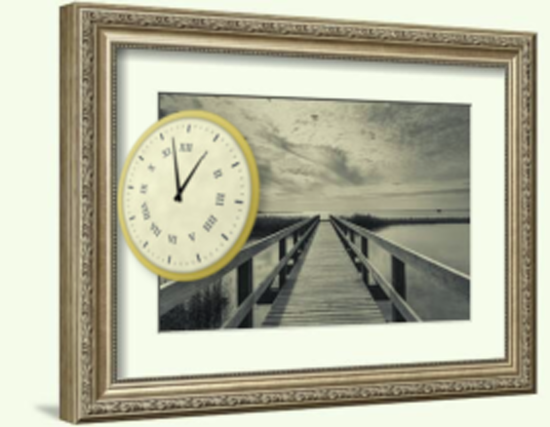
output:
12.57
